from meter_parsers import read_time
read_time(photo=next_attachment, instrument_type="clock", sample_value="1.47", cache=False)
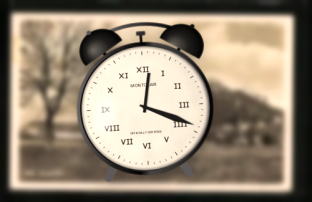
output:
12.19
